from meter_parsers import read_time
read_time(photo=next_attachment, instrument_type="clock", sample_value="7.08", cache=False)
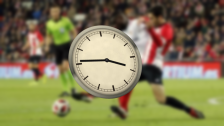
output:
3.46
